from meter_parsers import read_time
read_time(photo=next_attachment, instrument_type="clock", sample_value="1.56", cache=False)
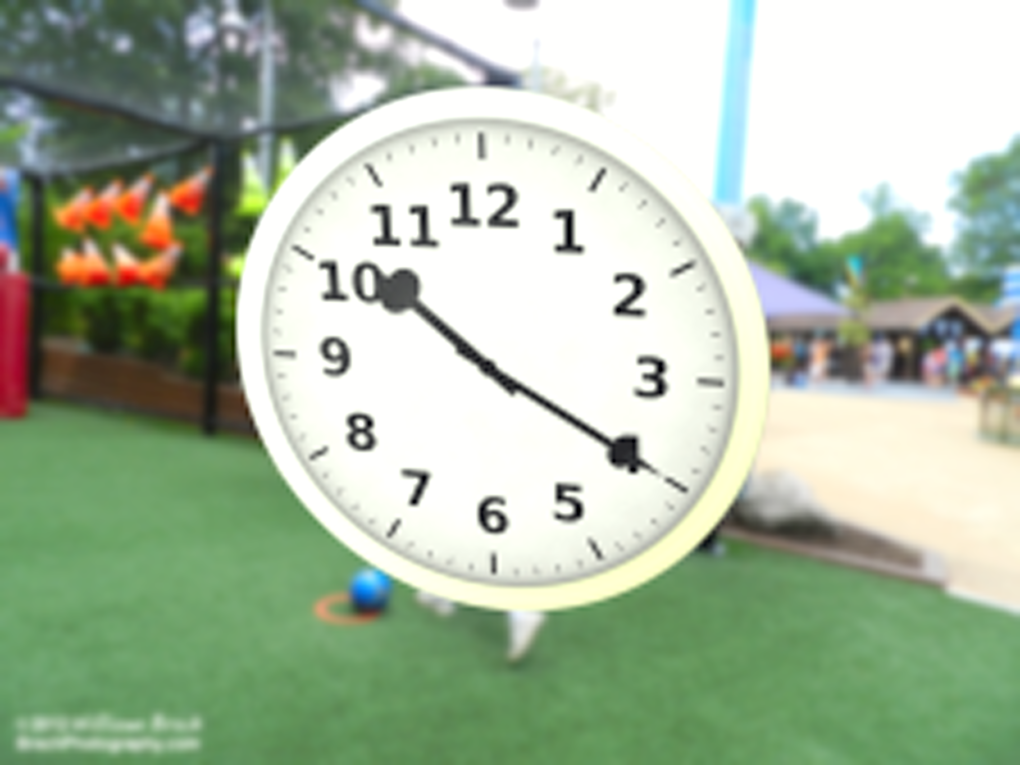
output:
10.20
